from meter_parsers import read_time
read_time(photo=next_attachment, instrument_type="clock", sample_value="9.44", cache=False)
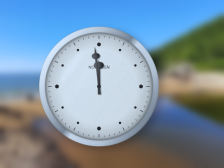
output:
11.59
